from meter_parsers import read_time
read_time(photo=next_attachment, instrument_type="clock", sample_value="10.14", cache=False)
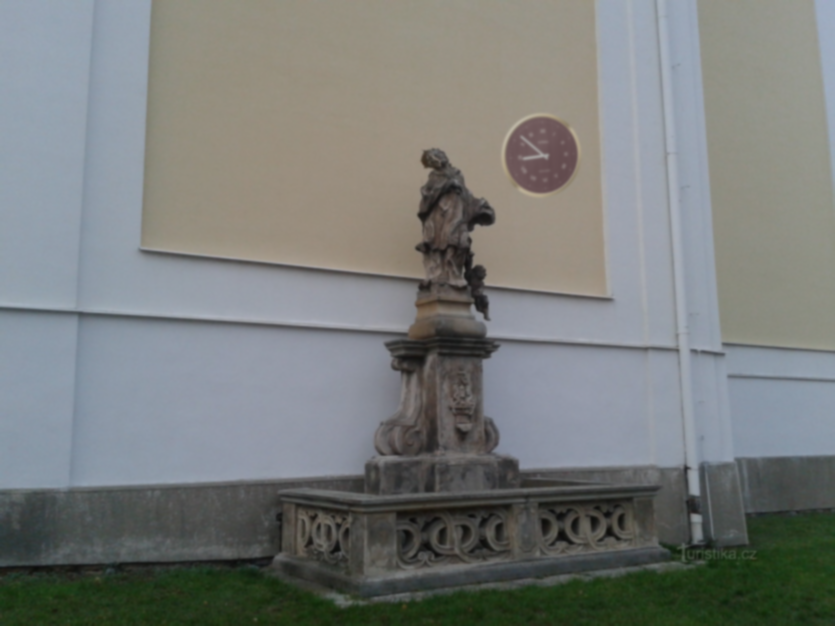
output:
8.52
